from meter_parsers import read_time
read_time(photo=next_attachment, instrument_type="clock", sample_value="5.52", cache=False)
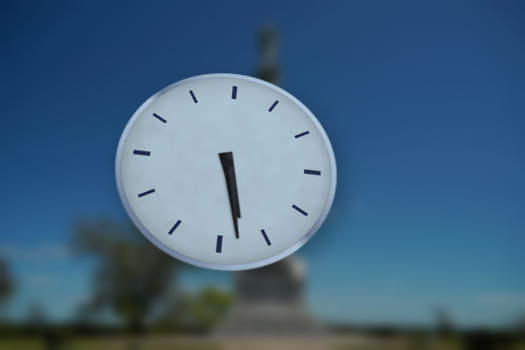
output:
5.28
